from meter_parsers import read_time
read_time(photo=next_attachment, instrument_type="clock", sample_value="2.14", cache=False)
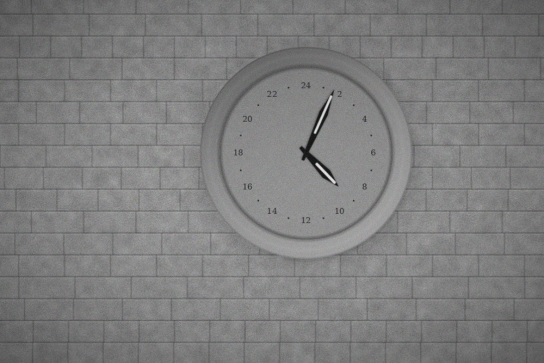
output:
9.04
